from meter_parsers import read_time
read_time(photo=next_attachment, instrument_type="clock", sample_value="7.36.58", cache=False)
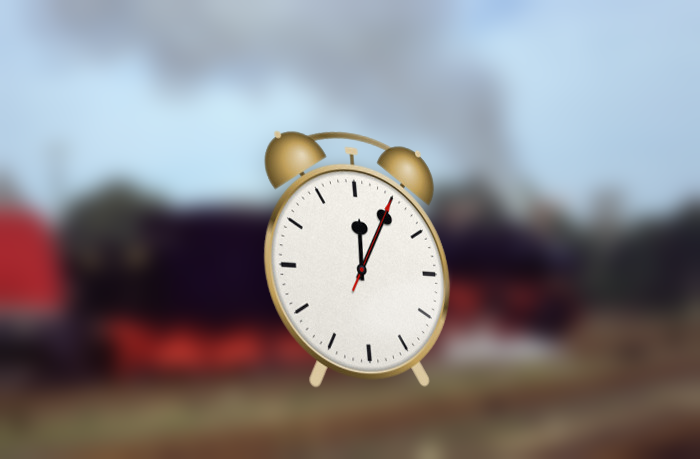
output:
12.05.05
